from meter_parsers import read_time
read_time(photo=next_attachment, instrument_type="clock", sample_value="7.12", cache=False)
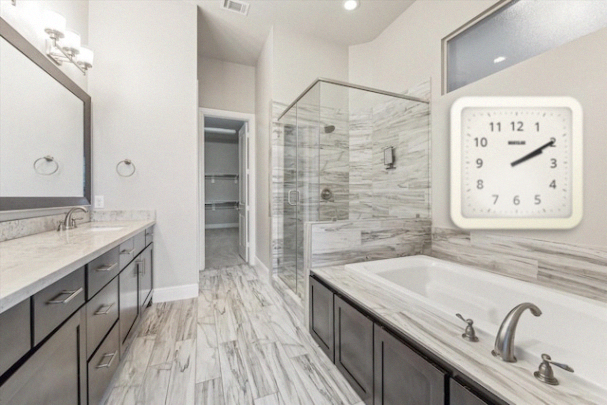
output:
2.10
